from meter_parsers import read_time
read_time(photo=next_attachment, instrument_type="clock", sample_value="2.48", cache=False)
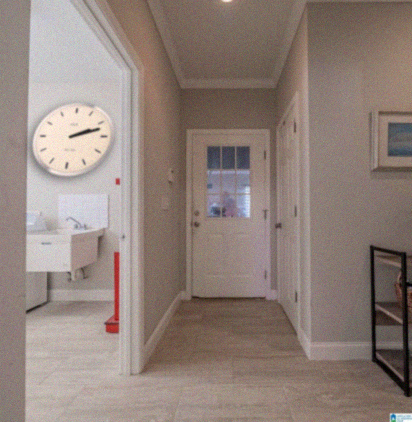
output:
2.12
